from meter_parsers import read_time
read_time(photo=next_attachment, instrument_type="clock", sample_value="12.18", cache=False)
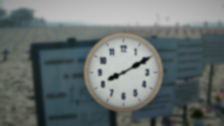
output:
8.10
